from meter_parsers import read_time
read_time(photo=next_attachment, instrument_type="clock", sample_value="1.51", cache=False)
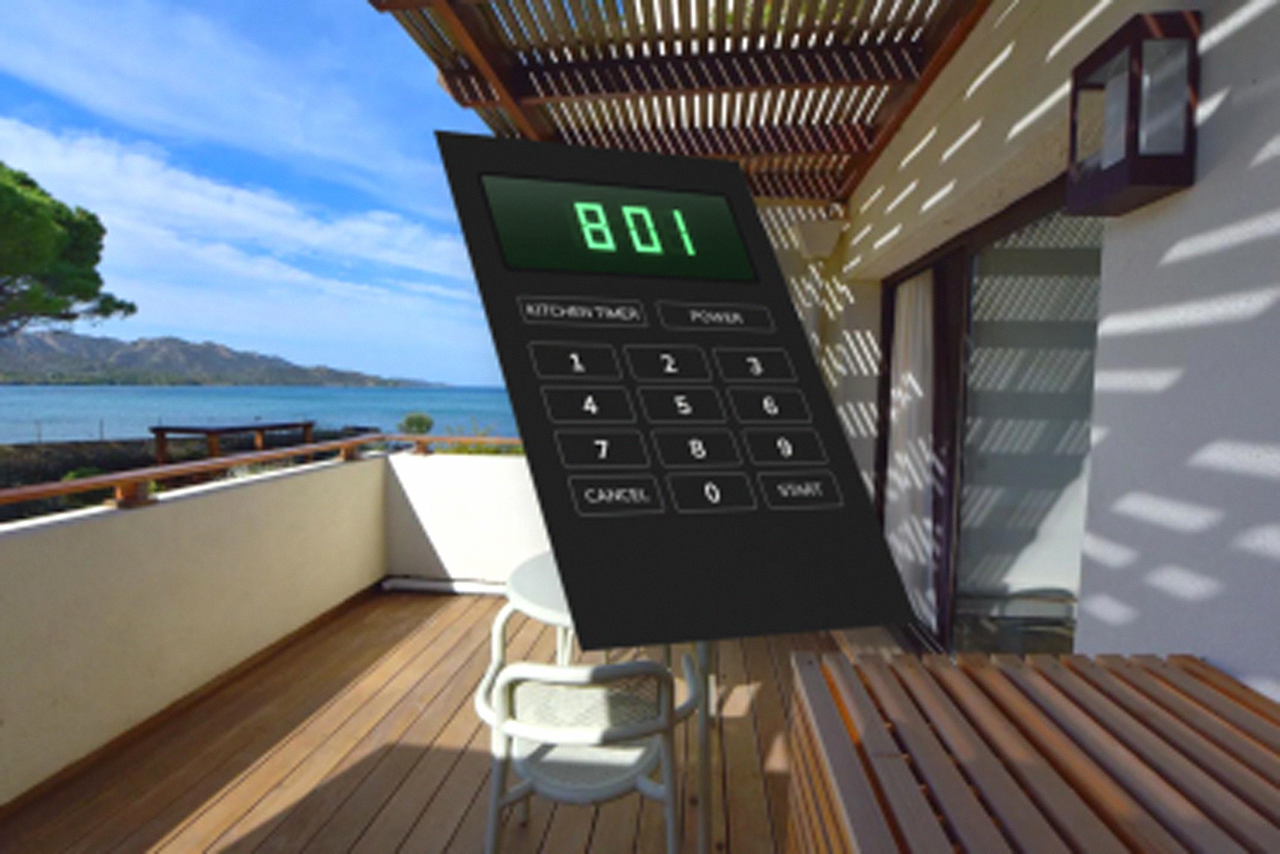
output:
8.01
